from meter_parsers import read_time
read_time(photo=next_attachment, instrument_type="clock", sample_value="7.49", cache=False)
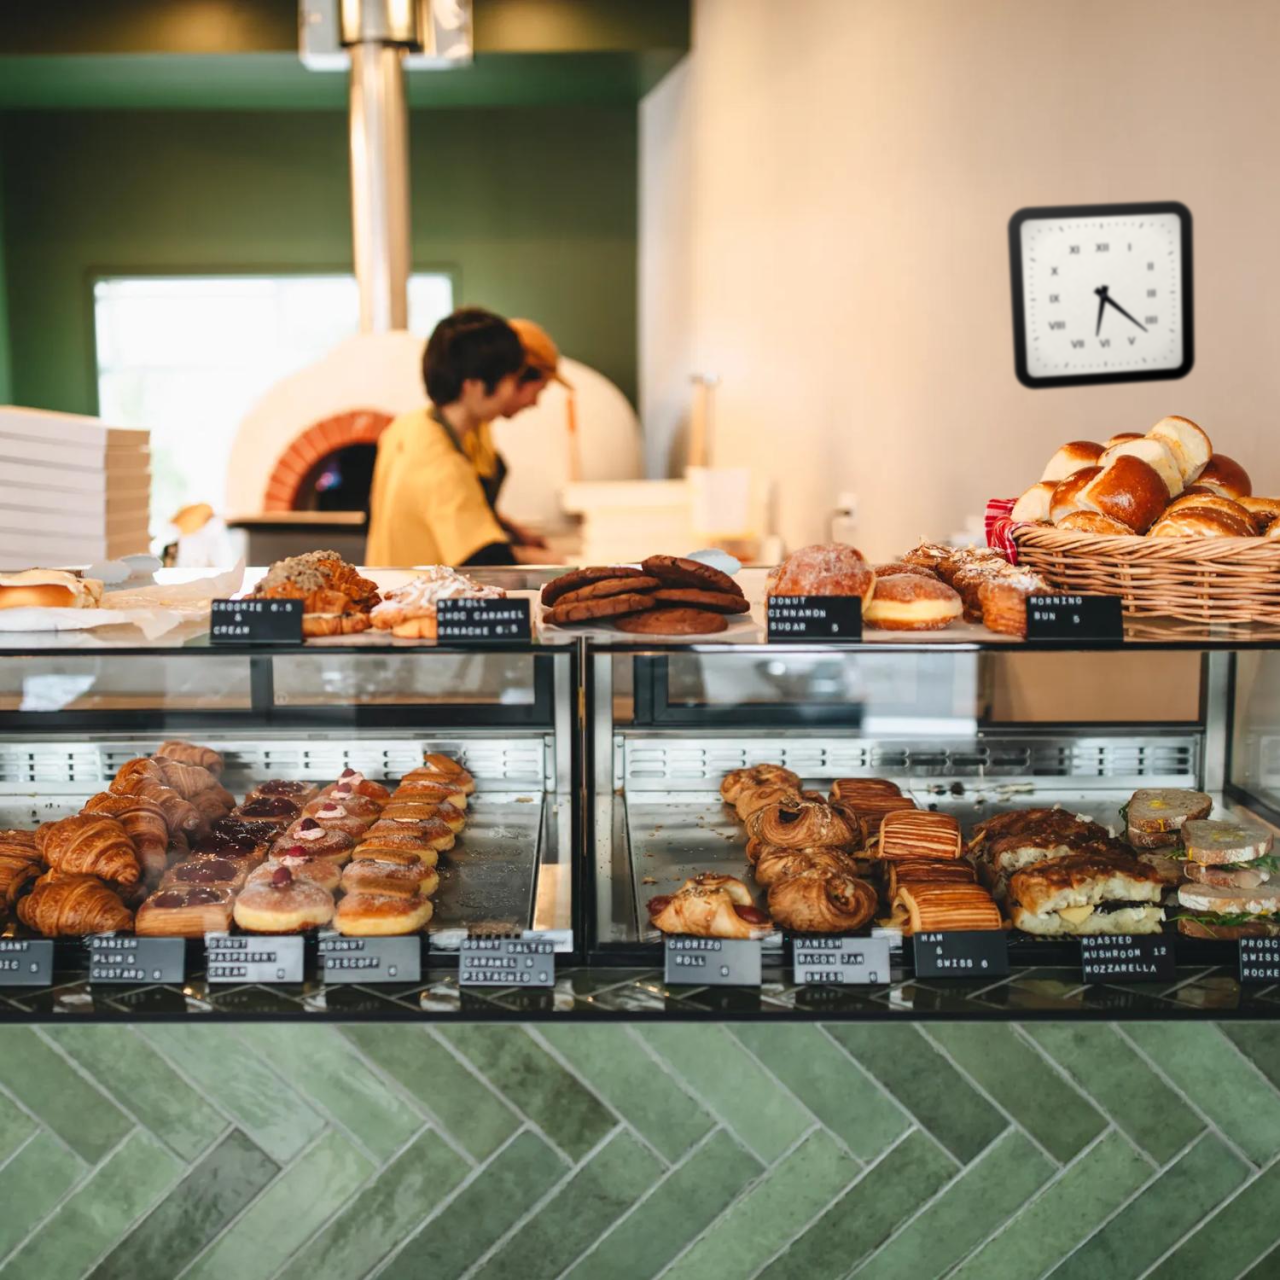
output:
6.22
